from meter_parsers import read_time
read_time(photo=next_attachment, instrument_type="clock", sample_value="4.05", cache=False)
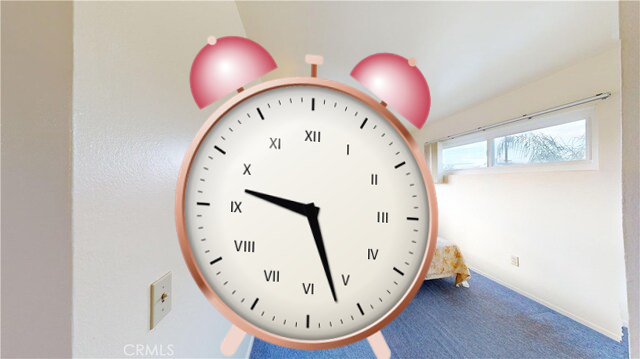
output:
9.27
